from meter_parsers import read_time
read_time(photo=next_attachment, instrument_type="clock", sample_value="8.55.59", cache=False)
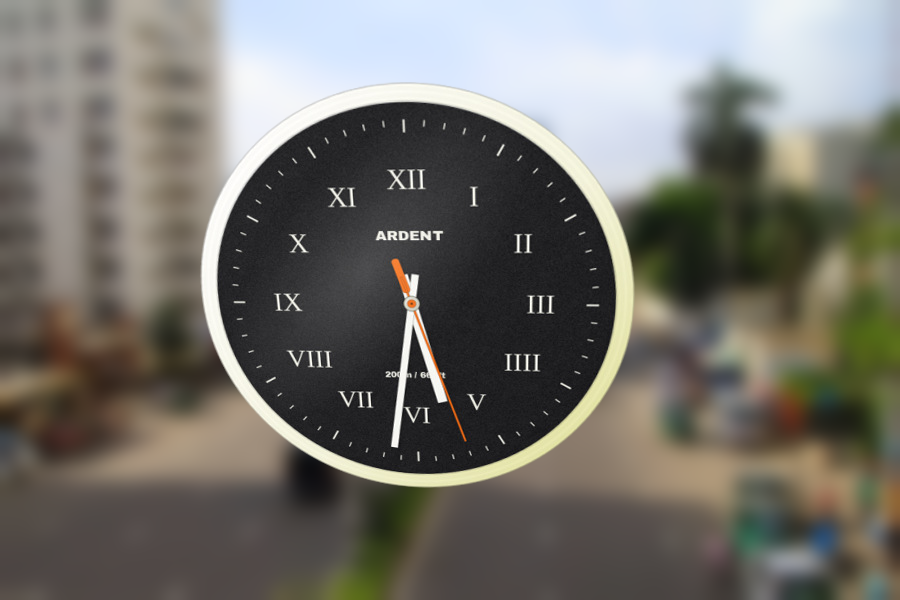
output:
5.31.27
